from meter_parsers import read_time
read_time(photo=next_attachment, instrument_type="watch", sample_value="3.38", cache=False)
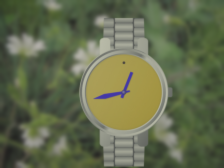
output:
12.43
